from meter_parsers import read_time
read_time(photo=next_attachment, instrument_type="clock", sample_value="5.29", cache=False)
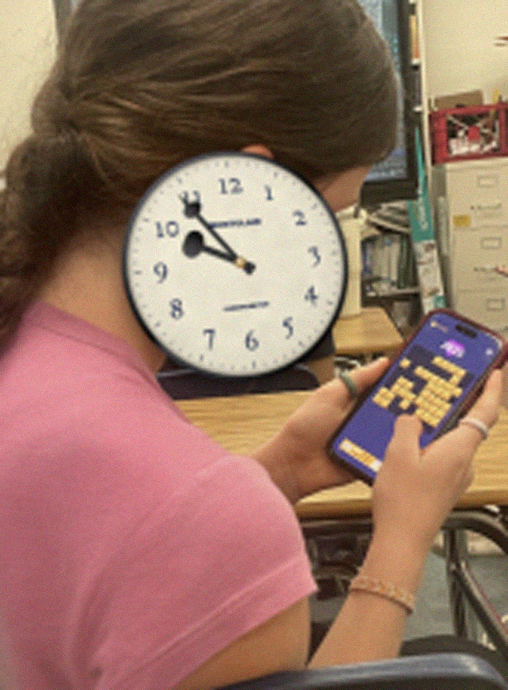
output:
9.54
